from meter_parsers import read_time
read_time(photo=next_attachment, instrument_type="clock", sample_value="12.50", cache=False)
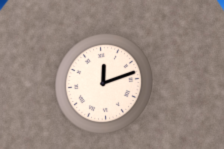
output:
12.13
